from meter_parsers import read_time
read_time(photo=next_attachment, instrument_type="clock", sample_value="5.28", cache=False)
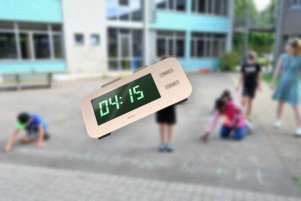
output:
4.15
